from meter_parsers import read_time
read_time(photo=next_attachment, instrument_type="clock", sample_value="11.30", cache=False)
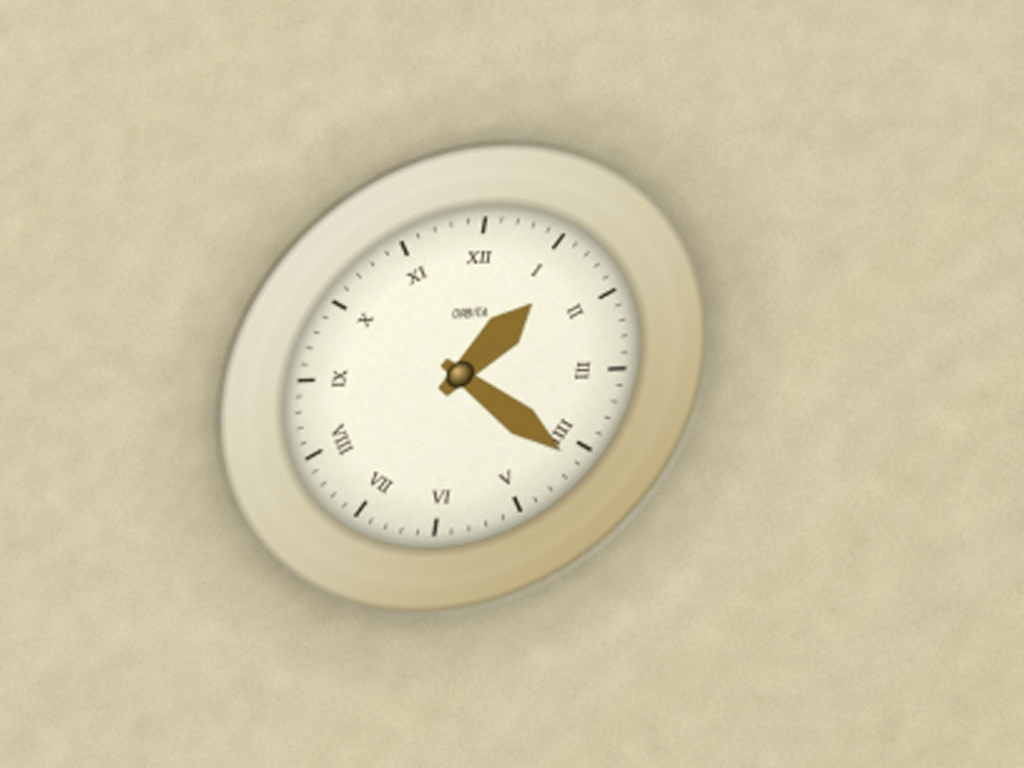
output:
1.21
